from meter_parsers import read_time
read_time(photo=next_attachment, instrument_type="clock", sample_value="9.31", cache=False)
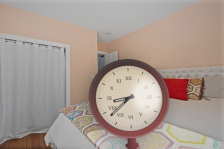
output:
8.38
